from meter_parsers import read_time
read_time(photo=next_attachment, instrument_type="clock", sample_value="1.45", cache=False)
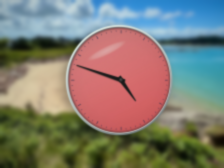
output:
4.48
